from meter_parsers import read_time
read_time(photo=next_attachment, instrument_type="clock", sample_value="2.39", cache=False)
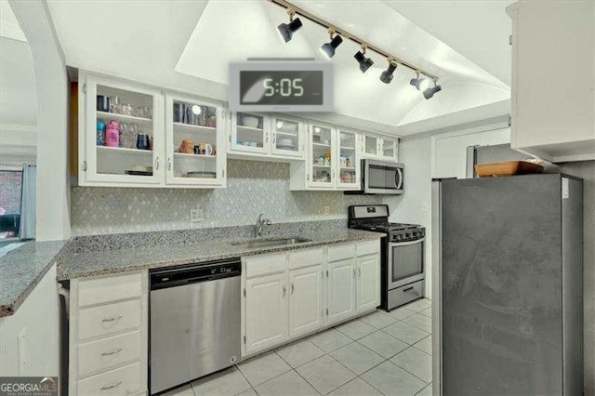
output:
5.05
